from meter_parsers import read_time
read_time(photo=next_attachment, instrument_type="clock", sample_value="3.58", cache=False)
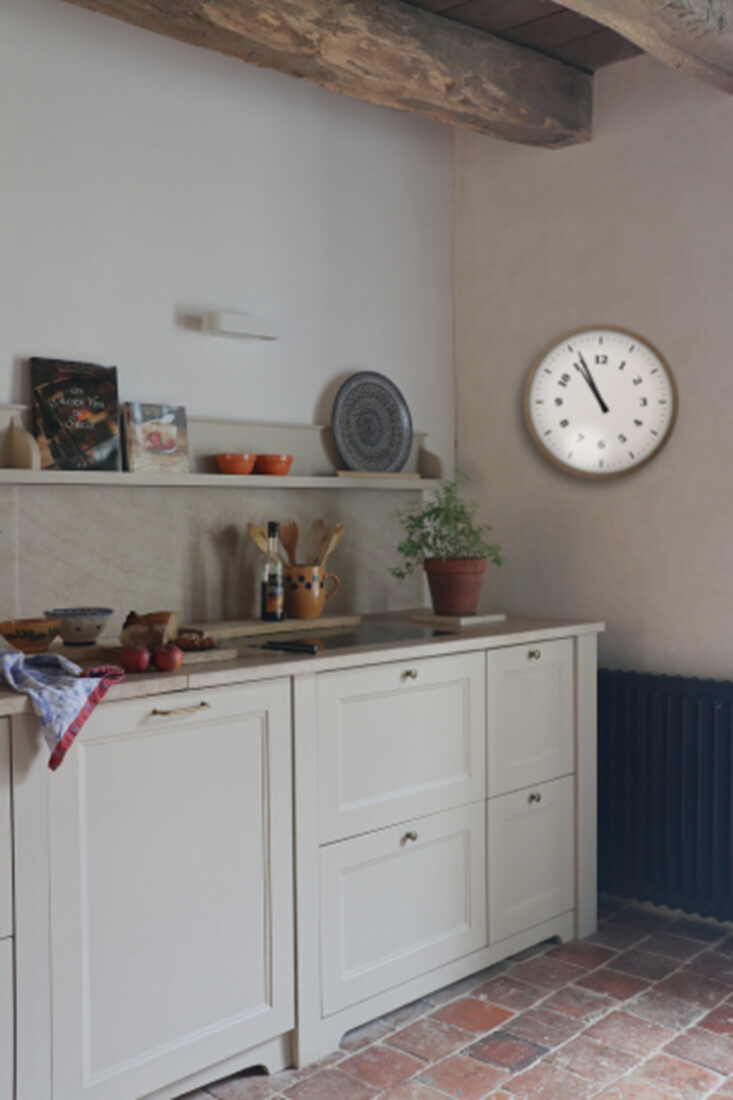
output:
10.56
